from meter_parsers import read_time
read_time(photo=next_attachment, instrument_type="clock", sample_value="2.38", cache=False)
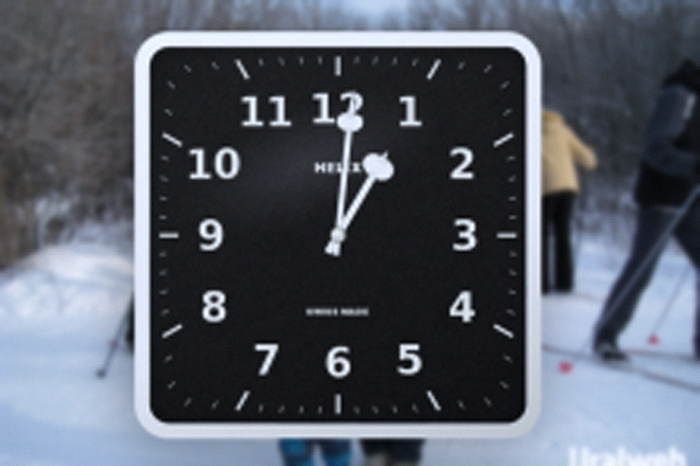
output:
1.01
